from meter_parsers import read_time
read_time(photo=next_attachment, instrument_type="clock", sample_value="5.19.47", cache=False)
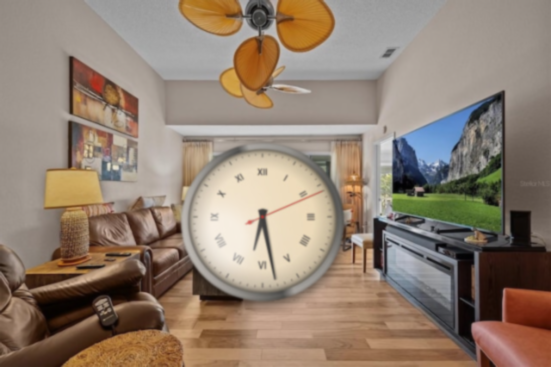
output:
6.28.11
